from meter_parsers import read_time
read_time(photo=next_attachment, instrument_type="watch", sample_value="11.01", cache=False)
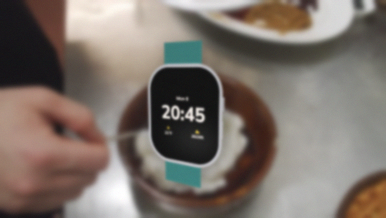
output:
20.45
